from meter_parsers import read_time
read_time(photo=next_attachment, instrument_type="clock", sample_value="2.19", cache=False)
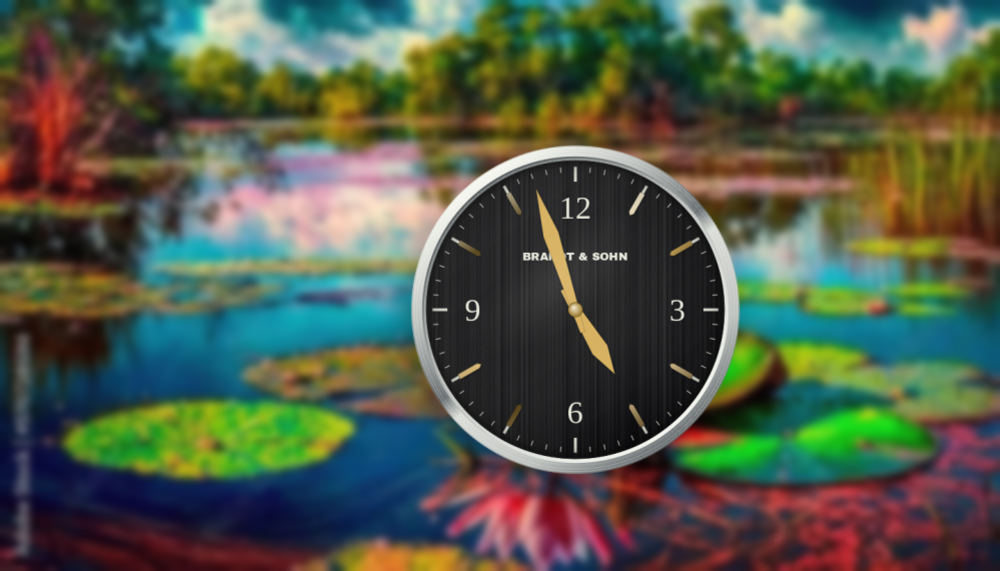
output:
4.57
